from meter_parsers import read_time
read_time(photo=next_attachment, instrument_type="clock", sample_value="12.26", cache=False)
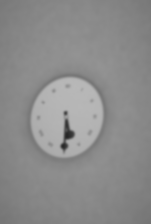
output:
5.30
